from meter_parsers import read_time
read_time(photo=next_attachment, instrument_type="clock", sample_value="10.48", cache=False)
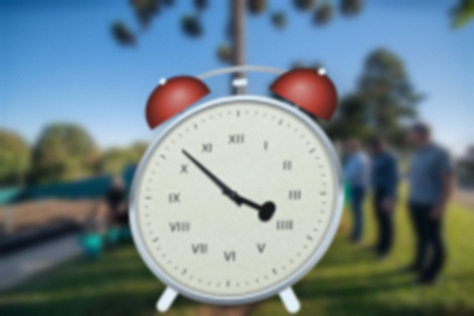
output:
3.52
